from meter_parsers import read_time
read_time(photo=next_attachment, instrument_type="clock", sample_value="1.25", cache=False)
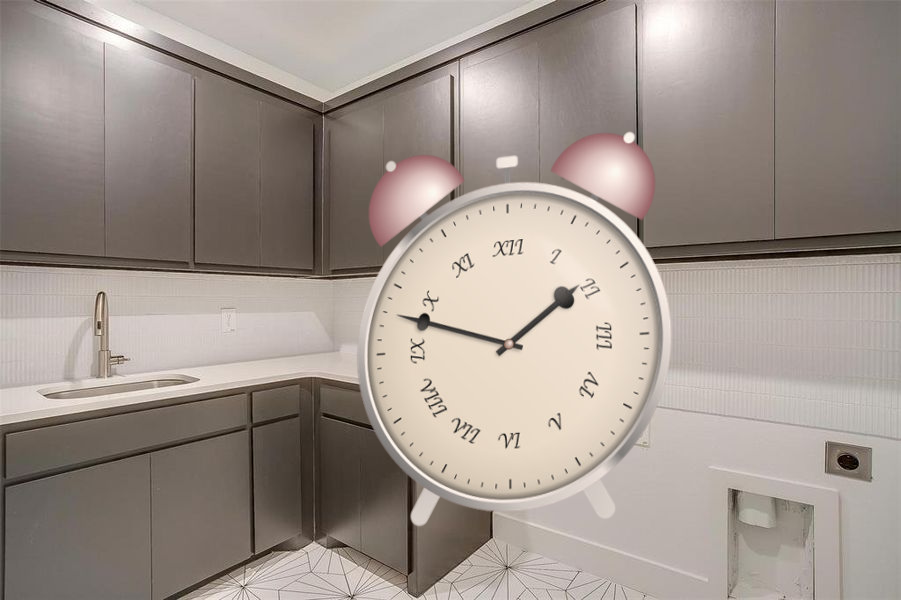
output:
1.48
